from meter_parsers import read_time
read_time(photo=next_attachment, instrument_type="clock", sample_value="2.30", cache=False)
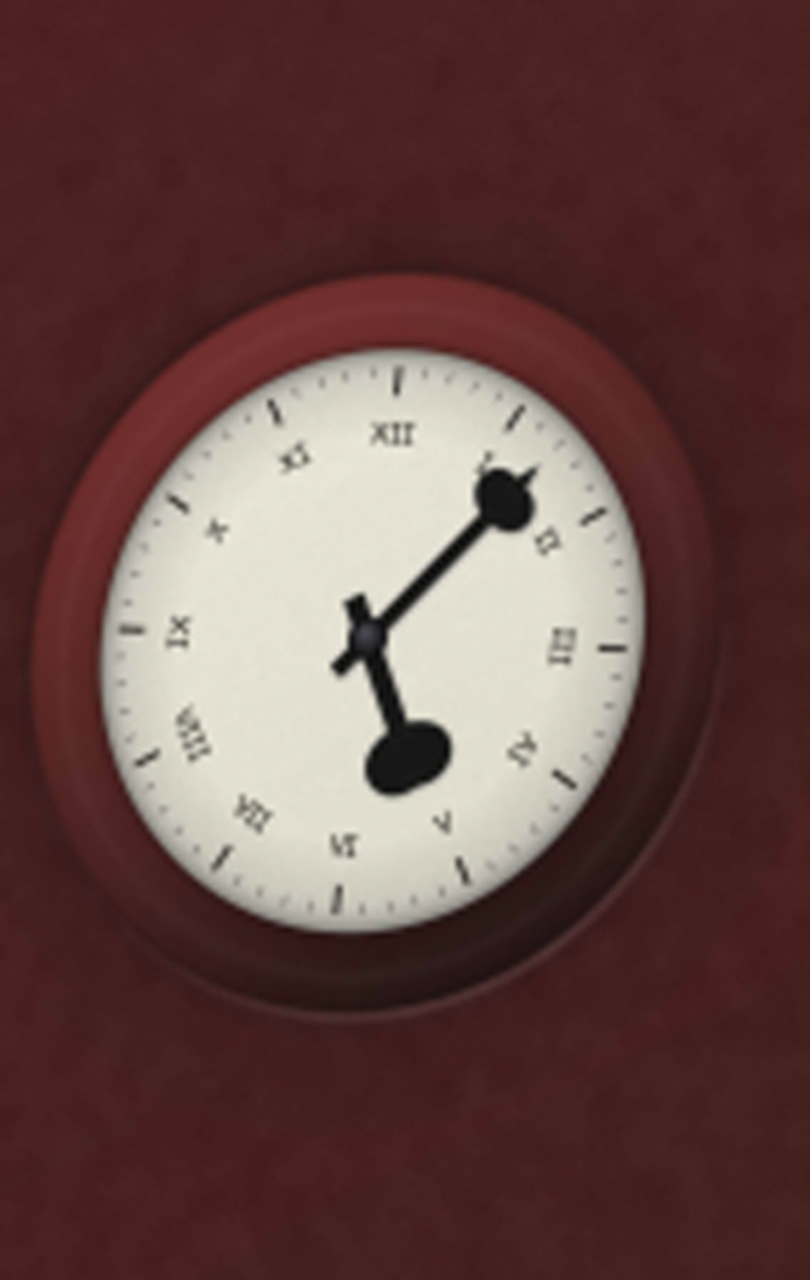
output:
5.07
